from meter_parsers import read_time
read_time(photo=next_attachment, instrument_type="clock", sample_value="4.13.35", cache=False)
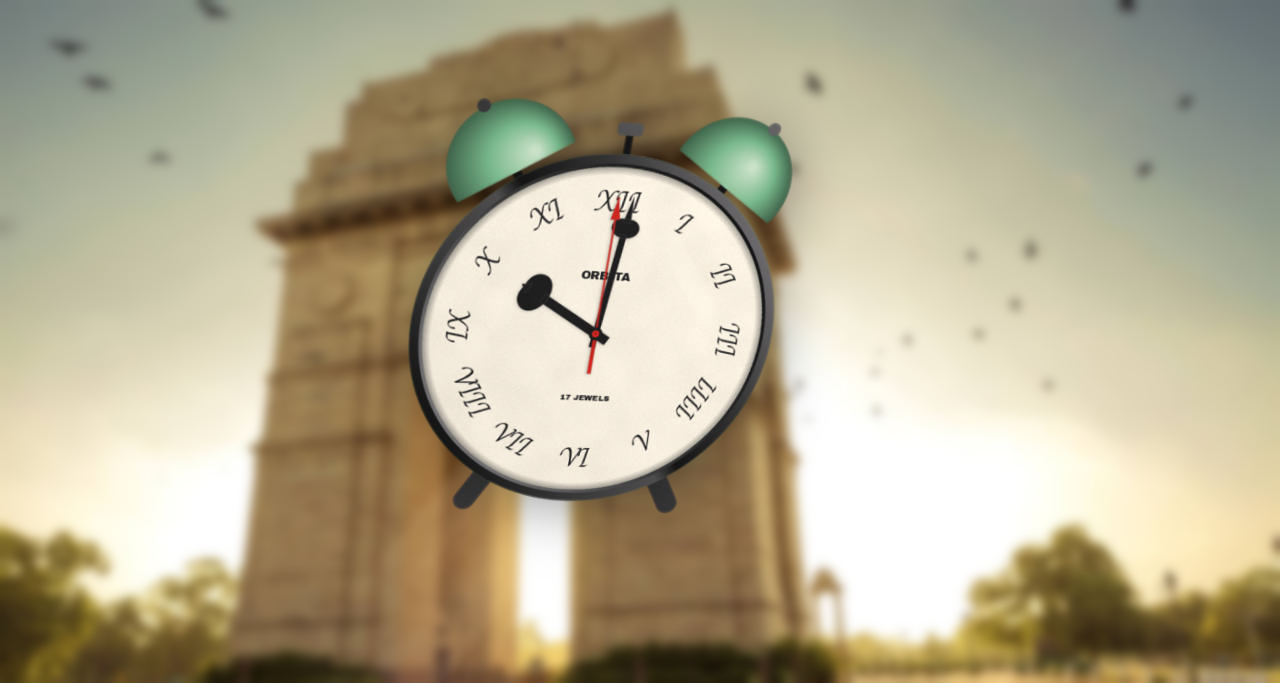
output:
10.01.00
